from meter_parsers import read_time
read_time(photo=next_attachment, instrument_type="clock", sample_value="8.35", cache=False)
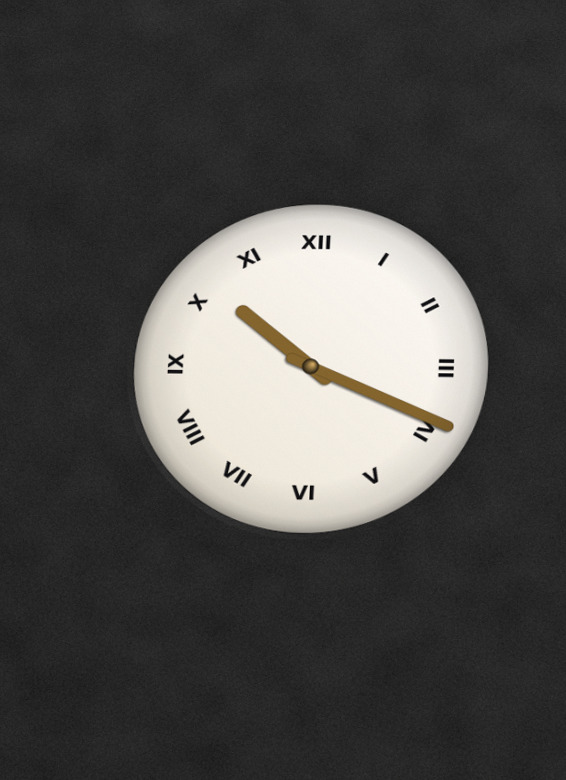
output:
10.19
